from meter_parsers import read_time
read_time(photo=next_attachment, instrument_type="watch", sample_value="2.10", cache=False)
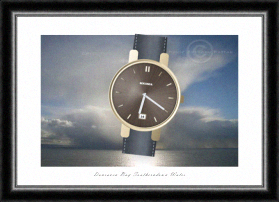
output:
6.20
